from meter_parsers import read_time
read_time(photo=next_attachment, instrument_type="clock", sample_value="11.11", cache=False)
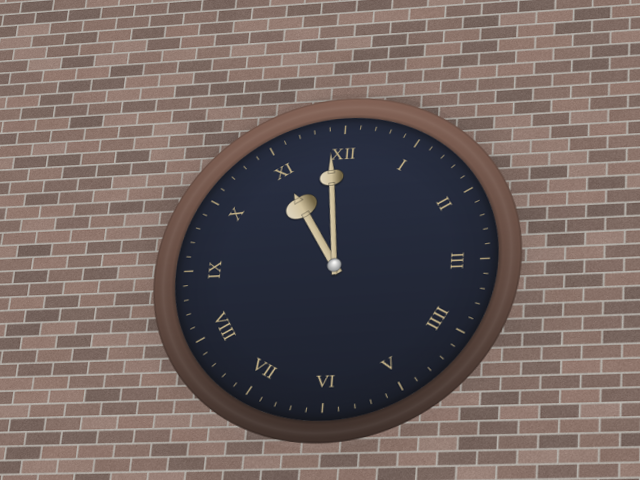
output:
10.59
